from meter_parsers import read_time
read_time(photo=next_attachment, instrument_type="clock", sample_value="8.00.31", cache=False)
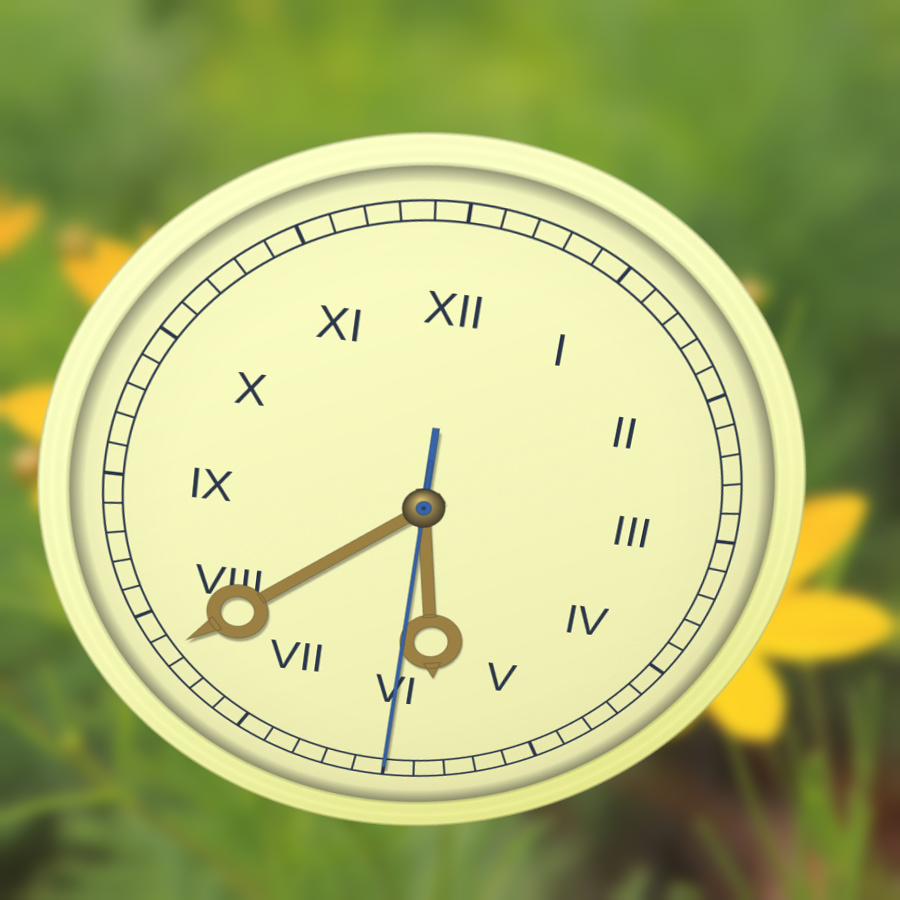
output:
5.38.30
